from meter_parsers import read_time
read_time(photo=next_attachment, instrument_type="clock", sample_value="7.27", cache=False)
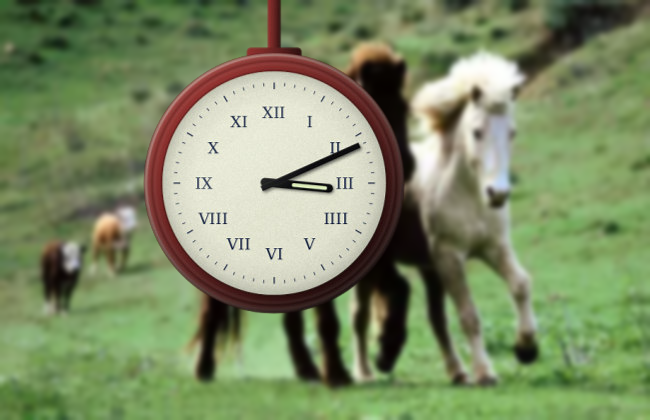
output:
3.11
